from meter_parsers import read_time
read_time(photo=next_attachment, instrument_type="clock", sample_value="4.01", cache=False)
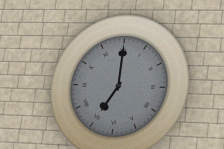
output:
7.00
